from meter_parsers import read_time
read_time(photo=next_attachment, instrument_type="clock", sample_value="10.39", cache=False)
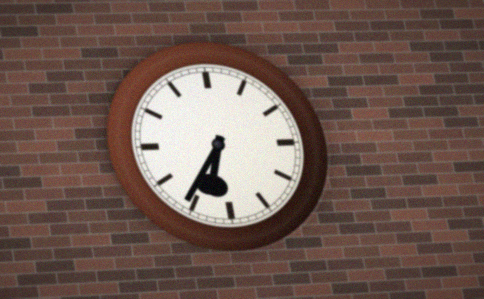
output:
6.36
